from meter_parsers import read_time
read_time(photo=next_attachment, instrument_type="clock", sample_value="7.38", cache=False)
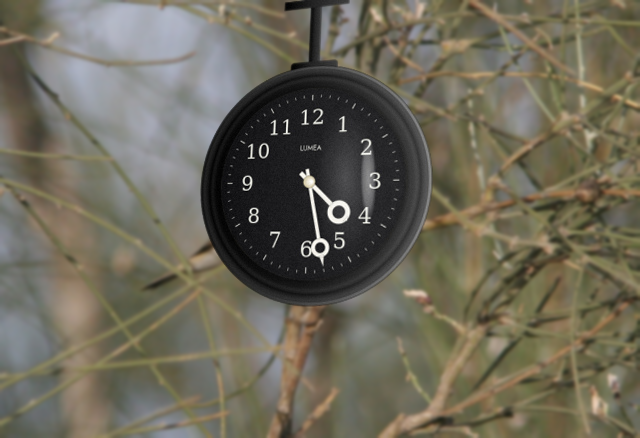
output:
4.28
